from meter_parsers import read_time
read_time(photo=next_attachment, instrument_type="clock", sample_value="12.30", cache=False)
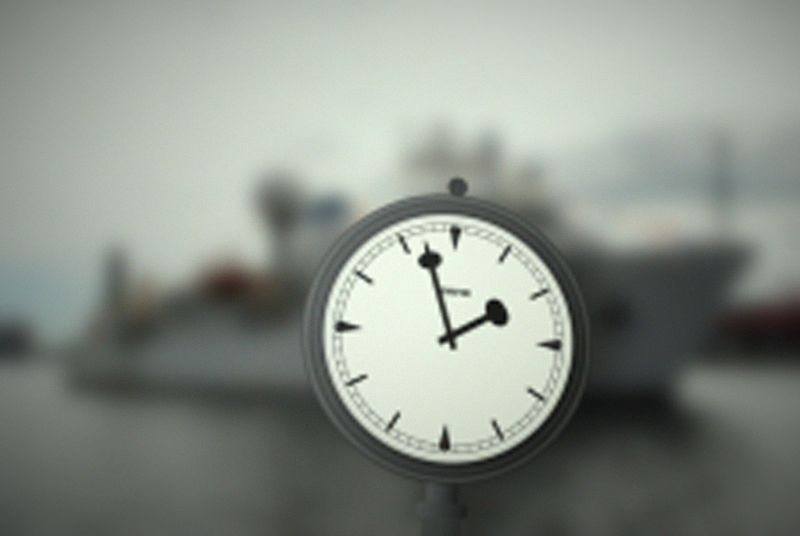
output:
1.57
